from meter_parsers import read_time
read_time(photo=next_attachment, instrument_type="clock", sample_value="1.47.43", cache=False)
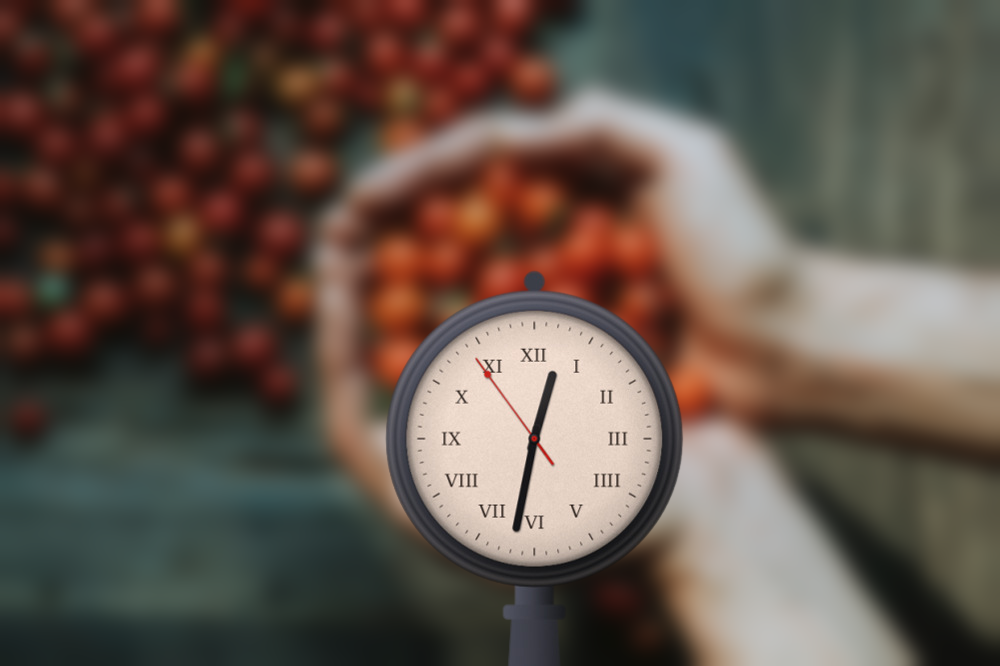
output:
12.31.54
